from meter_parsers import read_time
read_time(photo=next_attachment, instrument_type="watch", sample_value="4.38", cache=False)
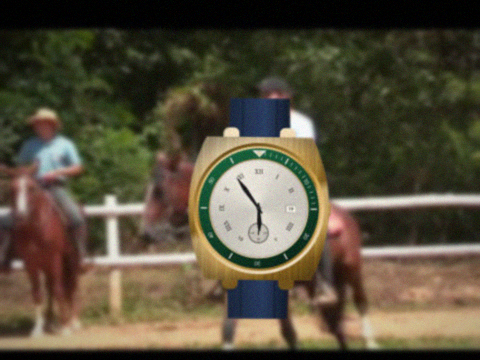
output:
5.54
